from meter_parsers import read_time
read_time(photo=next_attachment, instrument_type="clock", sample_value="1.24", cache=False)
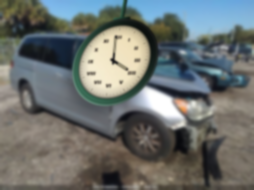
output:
3.59
